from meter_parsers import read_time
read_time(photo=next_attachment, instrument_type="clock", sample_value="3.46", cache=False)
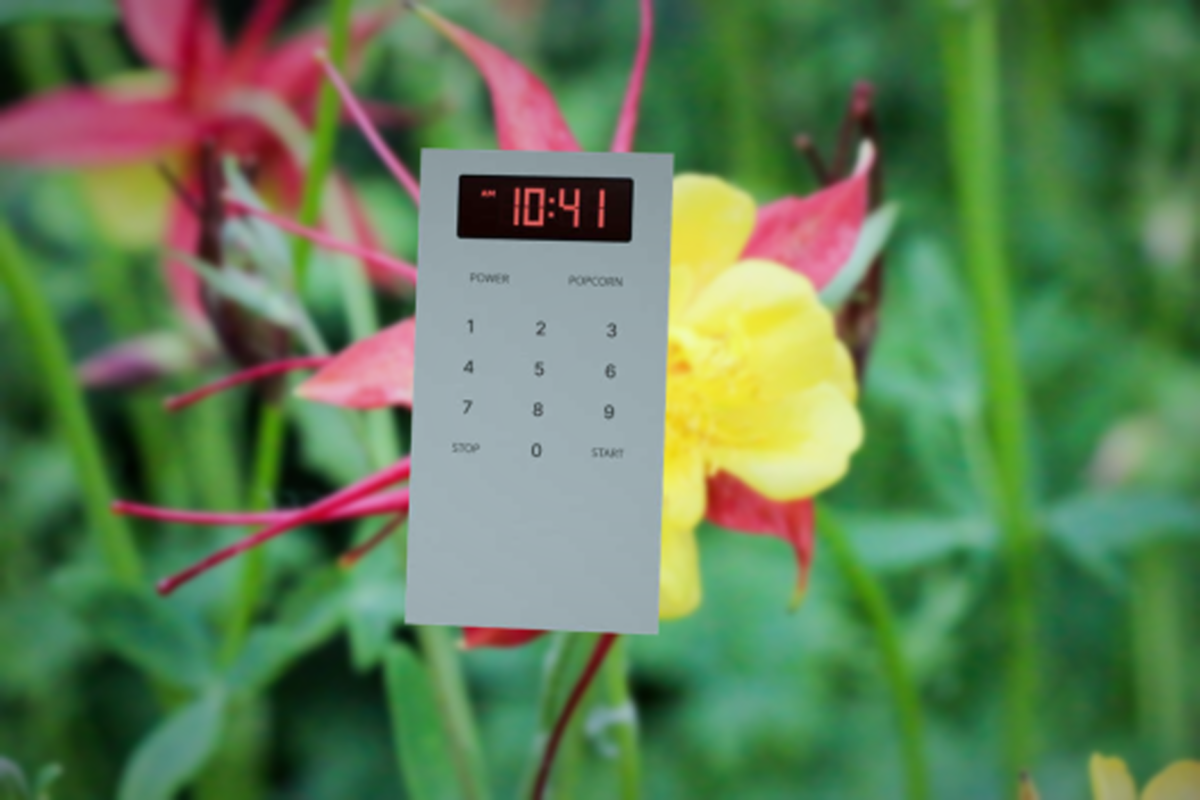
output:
10.41
